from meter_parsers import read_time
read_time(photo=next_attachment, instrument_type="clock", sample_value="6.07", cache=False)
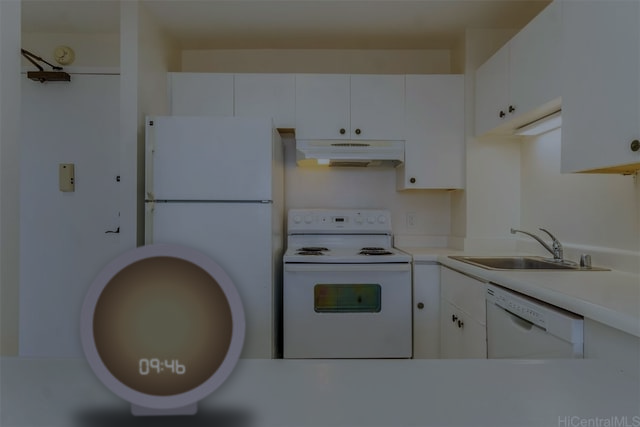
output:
9.46
